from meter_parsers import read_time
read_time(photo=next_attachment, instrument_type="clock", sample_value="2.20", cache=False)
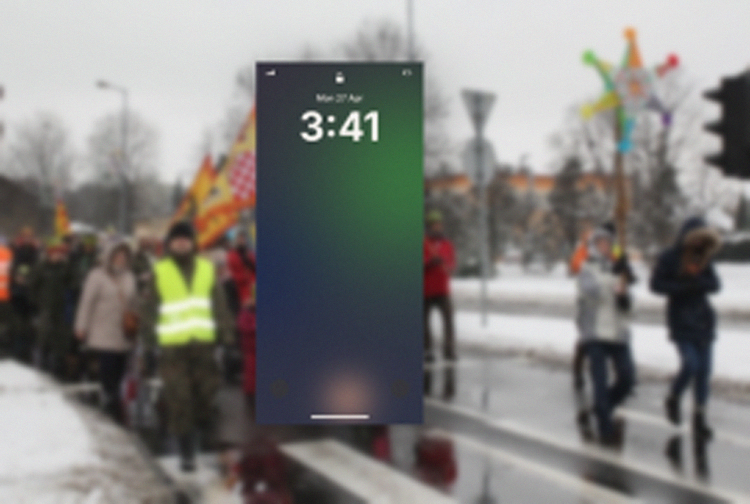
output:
3.41
